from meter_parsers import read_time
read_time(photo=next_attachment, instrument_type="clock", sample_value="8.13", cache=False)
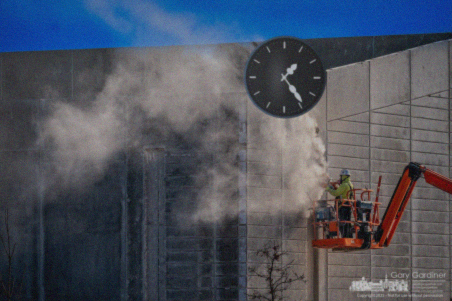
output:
1.24
